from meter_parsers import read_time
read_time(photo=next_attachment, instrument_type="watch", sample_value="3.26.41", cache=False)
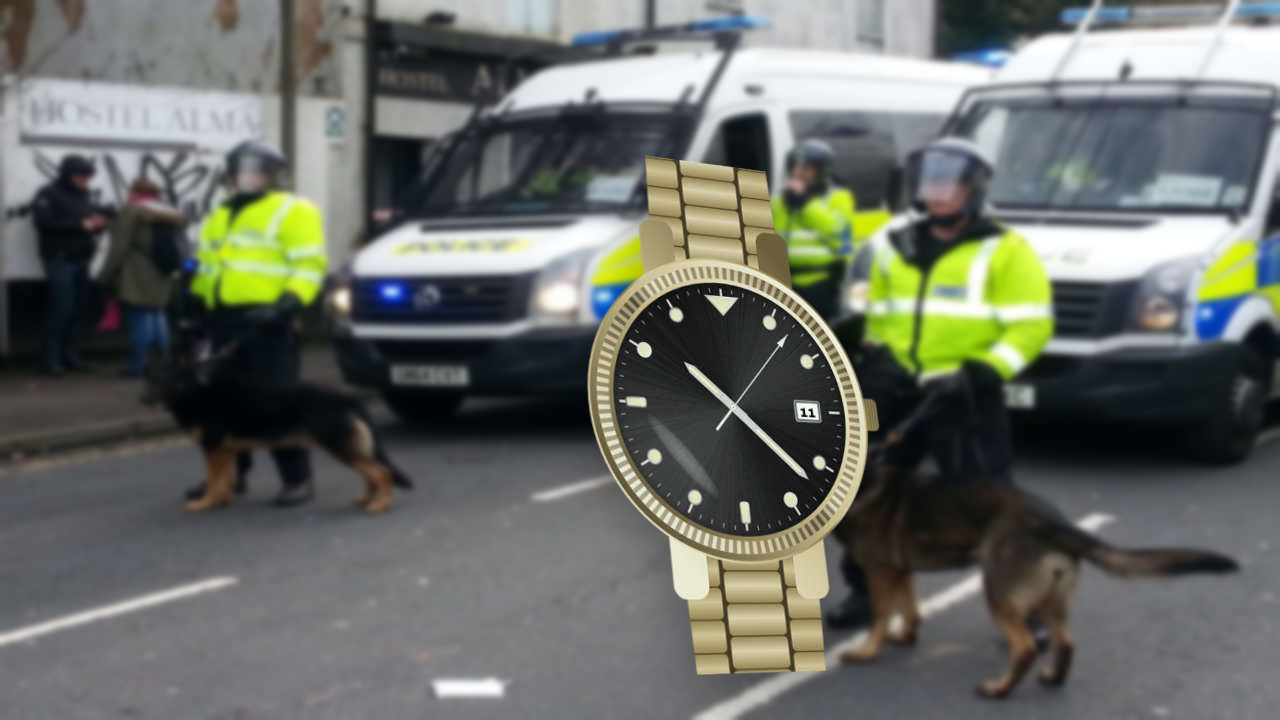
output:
10.22.07
